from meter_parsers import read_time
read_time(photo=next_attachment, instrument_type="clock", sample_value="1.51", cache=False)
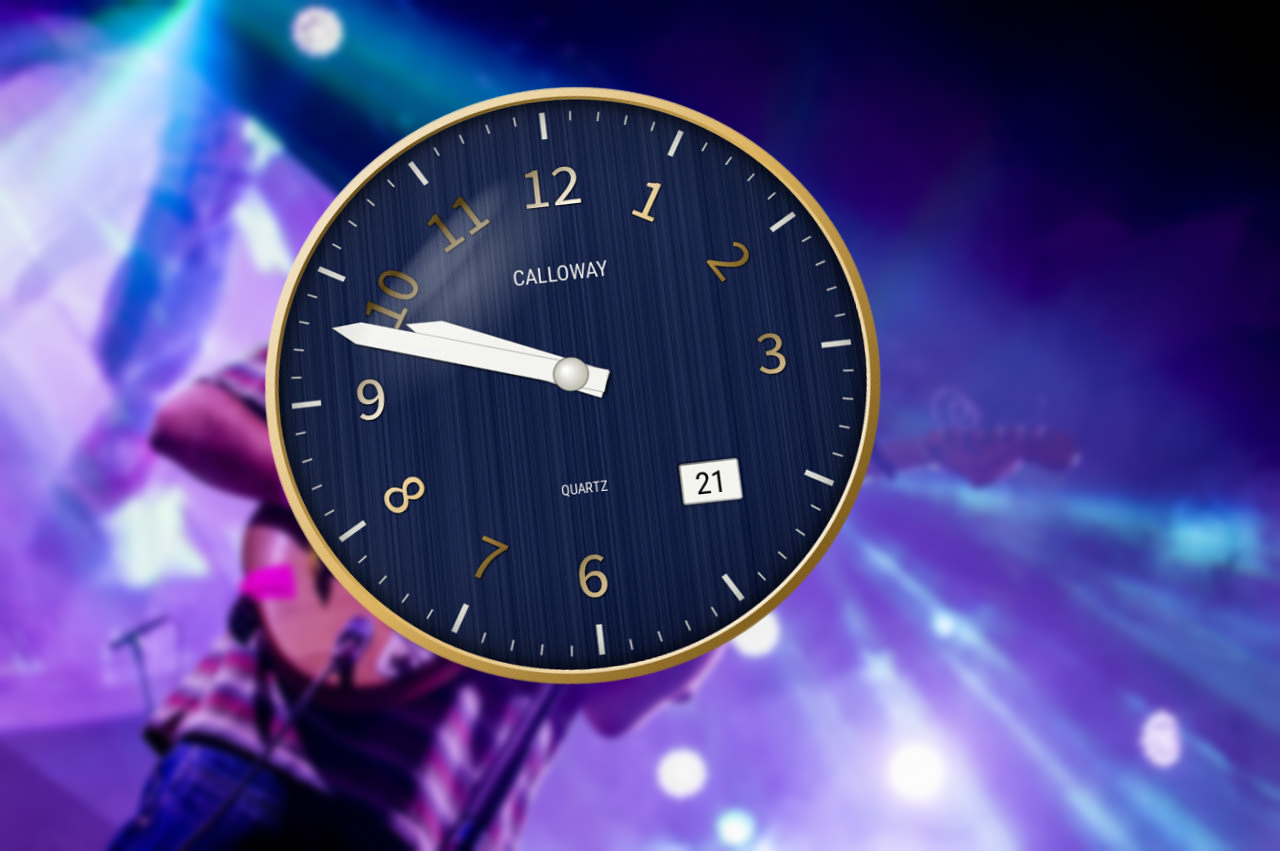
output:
9.48
